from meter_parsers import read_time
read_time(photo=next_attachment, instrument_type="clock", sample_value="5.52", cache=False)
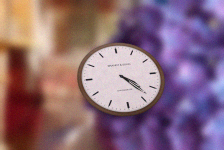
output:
4.23
